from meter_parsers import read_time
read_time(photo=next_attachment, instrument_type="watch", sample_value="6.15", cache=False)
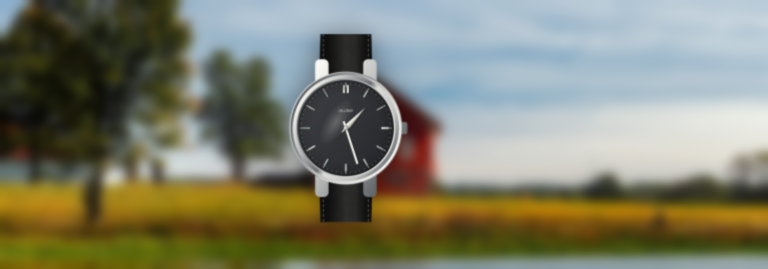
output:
1.27
